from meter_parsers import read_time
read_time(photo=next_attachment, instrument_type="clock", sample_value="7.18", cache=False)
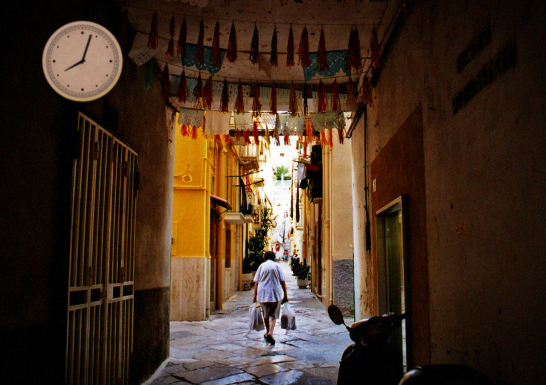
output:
8.03
